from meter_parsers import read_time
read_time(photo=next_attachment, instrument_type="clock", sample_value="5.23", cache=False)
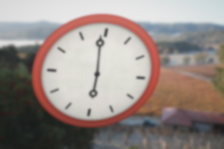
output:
5.59
